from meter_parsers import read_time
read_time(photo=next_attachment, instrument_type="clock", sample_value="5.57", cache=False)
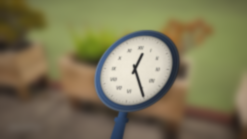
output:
12.25
